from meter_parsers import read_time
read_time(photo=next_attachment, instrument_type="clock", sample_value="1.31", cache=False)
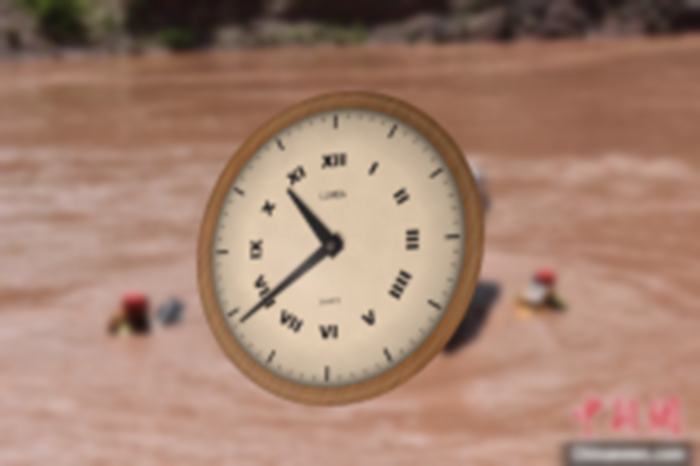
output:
10.39
